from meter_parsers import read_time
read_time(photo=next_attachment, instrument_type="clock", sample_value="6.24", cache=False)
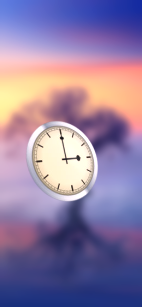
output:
3.00
